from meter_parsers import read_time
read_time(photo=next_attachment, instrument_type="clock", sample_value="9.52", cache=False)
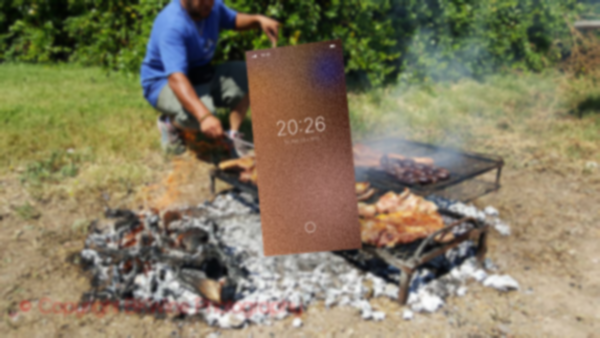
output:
20.26
